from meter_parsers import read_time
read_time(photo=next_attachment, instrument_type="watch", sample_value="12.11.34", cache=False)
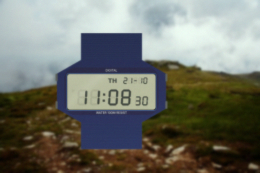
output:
11.08.30
